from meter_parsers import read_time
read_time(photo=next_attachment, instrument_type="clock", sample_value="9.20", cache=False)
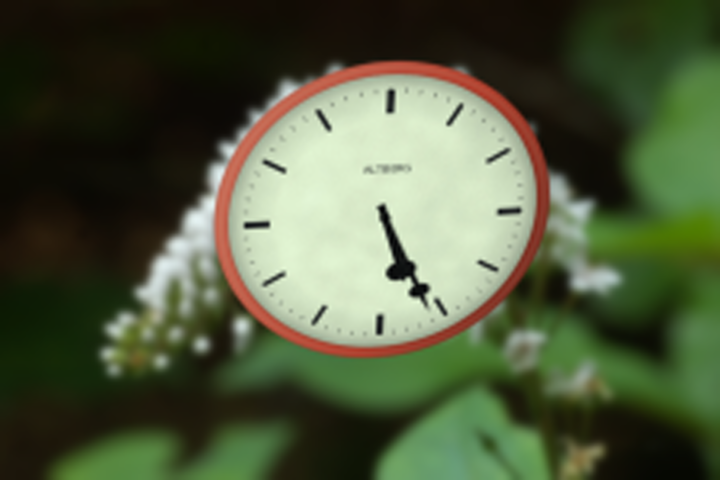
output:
5.26
